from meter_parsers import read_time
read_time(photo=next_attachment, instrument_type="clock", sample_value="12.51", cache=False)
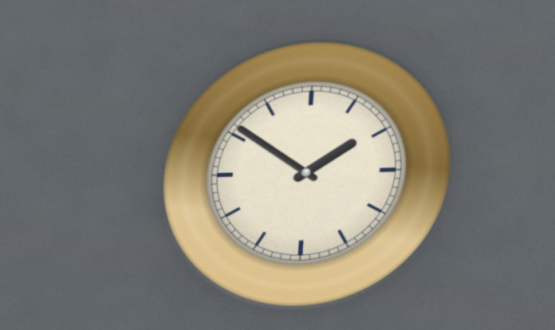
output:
1.51
